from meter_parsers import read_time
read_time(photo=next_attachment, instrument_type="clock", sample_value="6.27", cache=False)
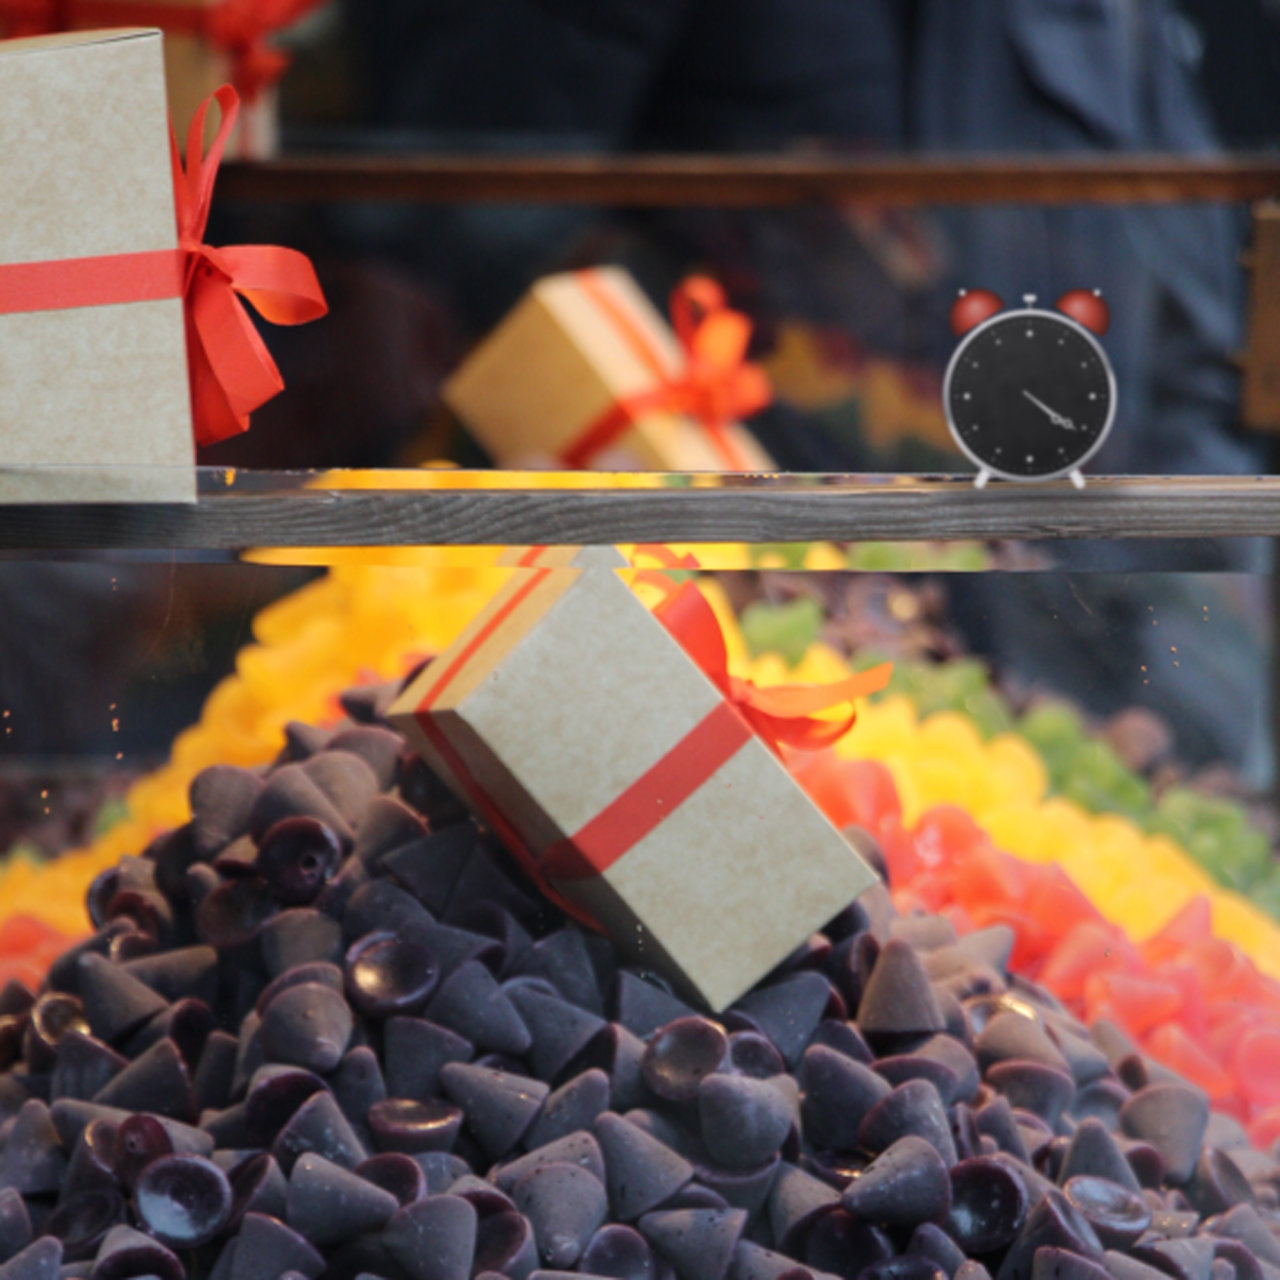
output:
4.21
